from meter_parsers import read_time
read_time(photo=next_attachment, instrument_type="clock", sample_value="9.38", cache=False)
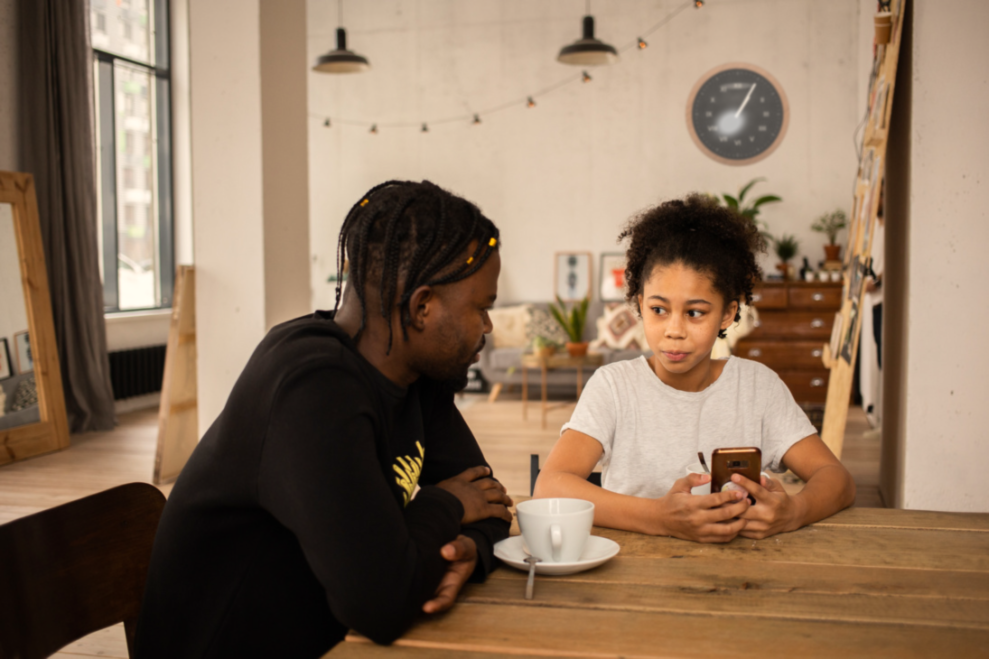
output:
1.05
